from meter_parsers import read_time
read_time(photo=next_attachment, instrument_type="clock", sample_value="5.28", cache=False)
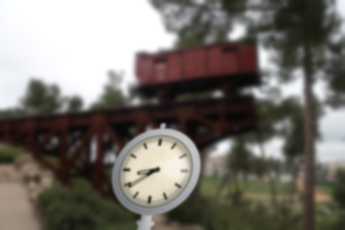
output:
8.39
